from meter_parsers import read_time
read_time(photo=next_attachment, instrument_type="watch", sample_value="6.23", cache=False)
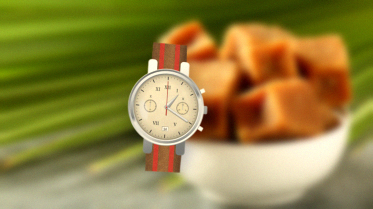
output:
1.20
